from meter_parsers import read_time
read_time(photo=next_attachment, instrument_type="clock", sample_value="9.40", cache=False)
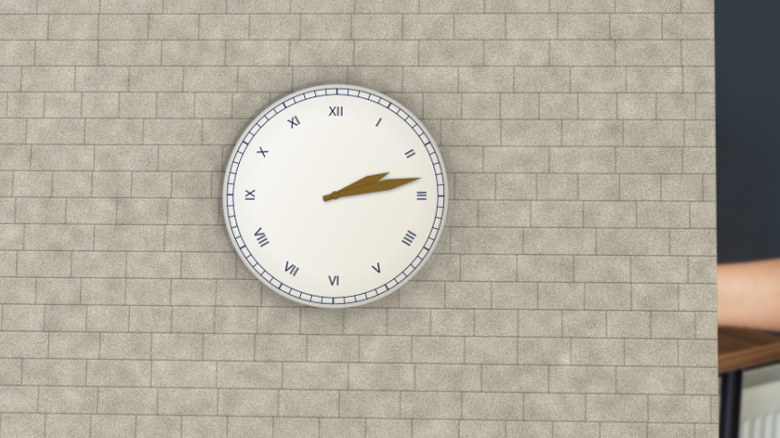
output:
2.13
